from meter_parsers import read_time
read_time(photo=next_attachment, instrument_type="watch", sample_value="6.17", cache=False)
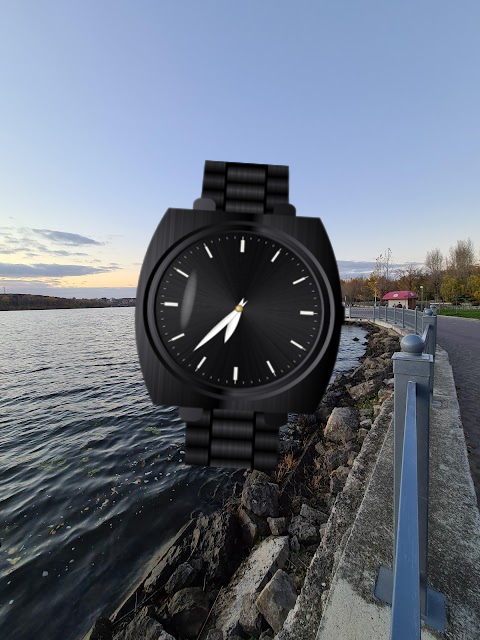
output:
6.37
